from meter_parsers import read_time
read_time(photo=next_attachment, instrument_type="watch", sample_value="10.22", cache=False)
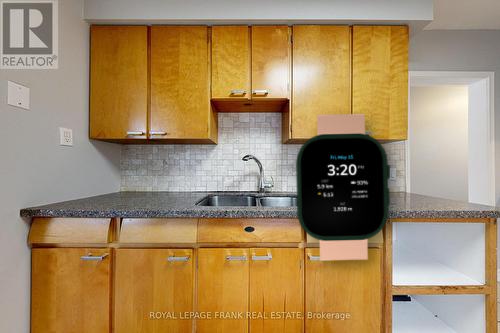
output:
3.20
